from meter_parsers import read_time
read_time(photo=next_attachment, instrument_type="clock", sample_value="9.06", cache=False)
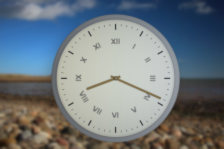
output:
8.19
